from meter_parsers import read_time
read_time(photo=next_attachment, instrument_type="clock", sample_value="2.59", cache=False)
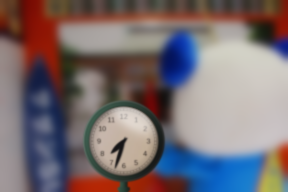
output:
7.33
